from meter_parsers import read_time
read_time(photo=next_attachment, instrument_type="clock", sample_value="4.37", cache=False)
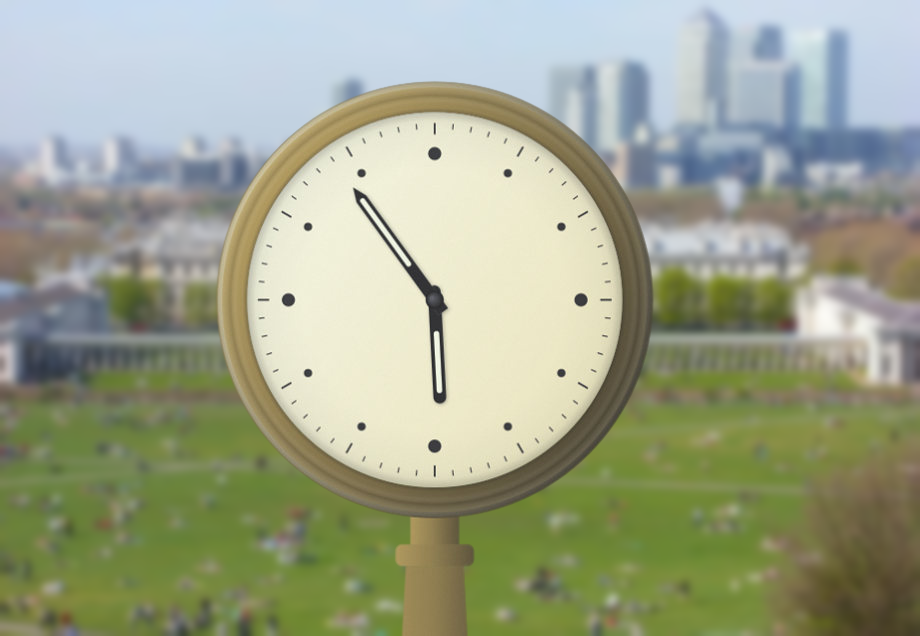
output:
5.54
